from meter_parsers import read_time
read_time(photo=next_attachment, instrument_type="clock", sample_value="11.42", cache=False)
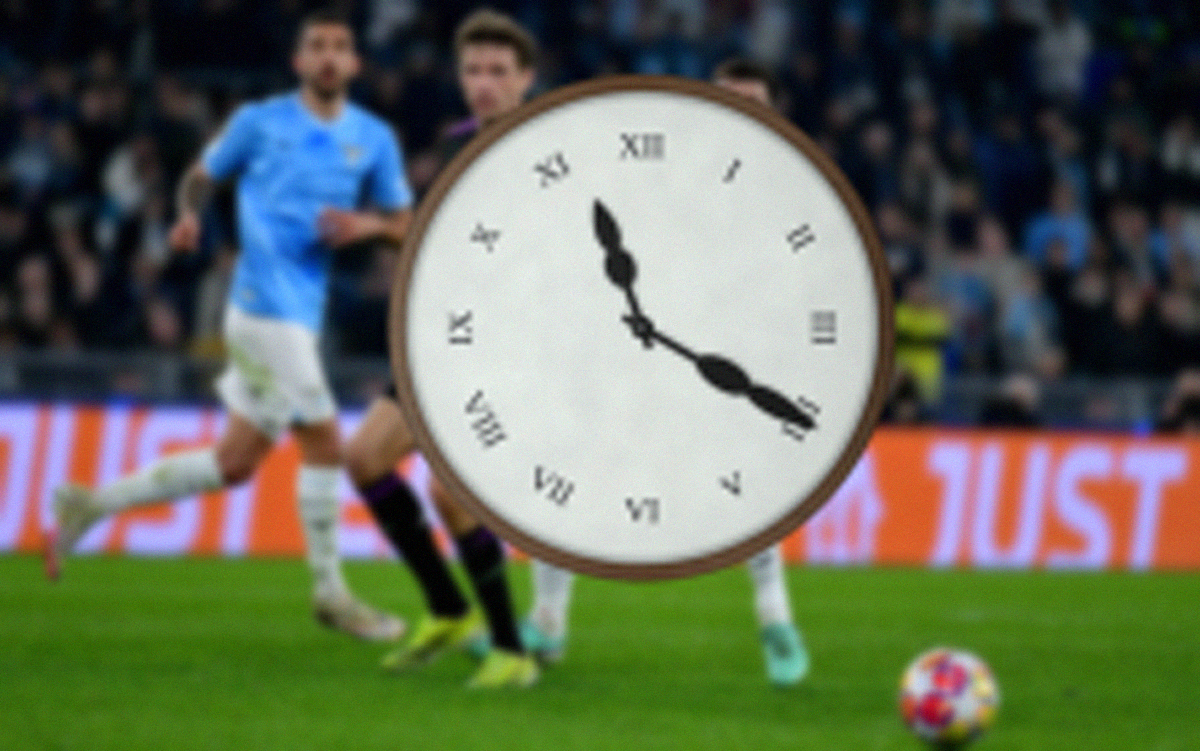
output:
11.20
